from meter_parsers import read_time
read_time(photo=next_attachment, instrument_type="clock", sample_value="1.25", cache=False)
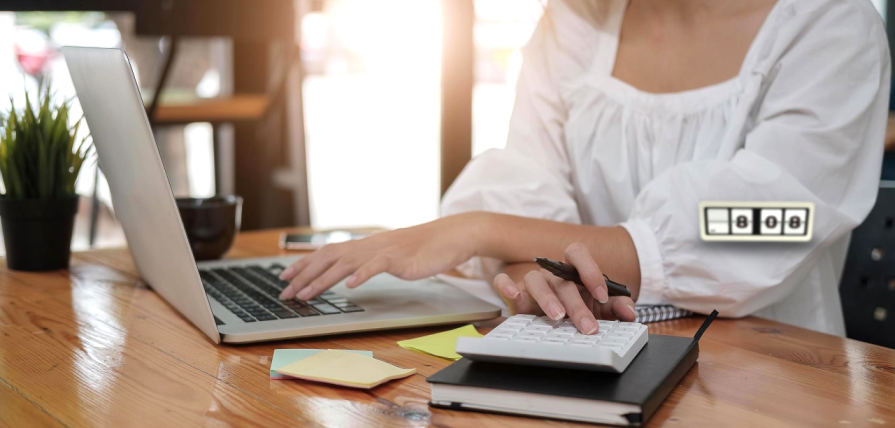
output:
8.08
